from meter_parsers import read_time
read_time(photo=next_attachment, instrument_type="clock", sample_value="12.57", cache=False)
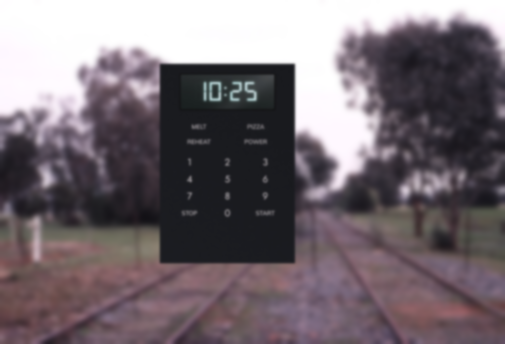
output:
10.25
